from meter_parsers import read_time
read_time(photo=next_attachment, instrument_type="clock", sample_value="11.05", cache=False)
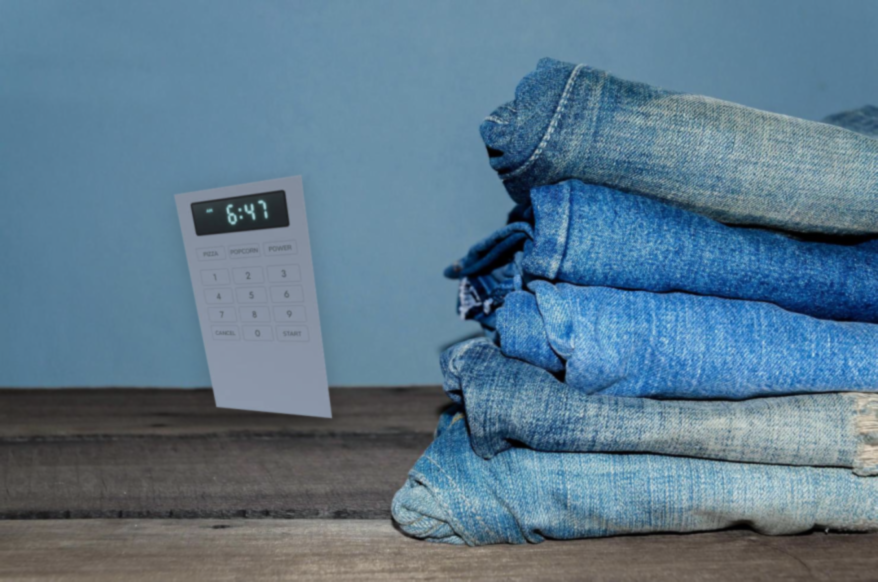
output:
6.47
